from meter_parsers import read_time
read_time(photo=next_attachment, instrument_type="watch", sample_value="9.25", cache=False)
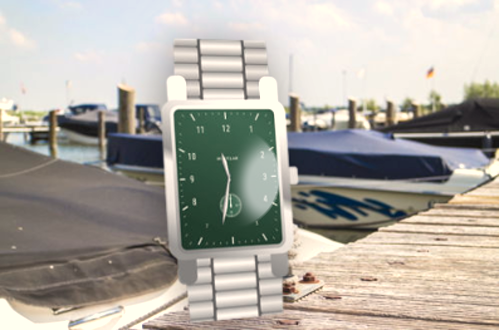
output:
11.32
